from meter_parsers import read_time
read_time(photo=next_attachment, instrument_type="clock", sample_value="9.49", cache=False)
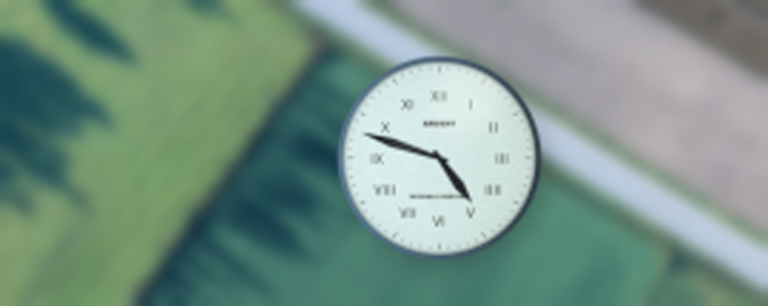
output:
4.48
